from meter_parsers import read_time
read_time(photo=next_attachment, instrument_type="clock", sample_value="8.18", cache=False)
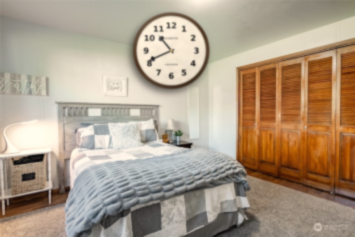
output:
10.41
